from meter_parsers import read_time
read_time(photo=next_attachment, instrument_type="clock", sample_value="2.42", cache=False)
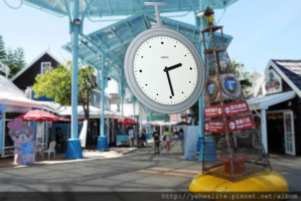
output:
2.29
